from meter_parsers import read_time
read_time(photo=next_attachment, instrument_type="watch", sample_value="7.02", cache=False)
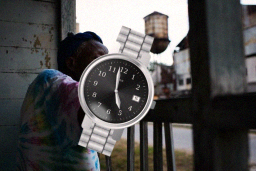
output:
4.58
